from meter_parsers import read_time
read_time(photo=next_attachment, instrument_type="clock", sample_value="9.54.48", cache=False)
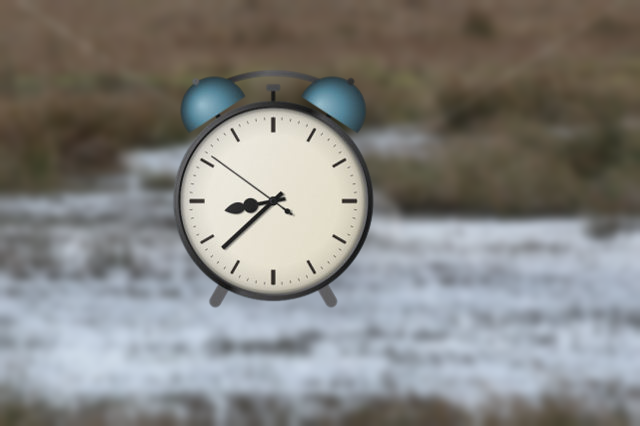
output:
8.37.51
